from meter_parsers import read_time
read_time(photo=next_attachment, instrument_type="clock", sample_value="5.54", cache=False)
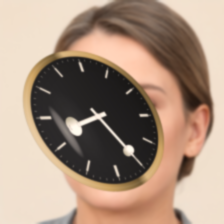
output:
8.25
